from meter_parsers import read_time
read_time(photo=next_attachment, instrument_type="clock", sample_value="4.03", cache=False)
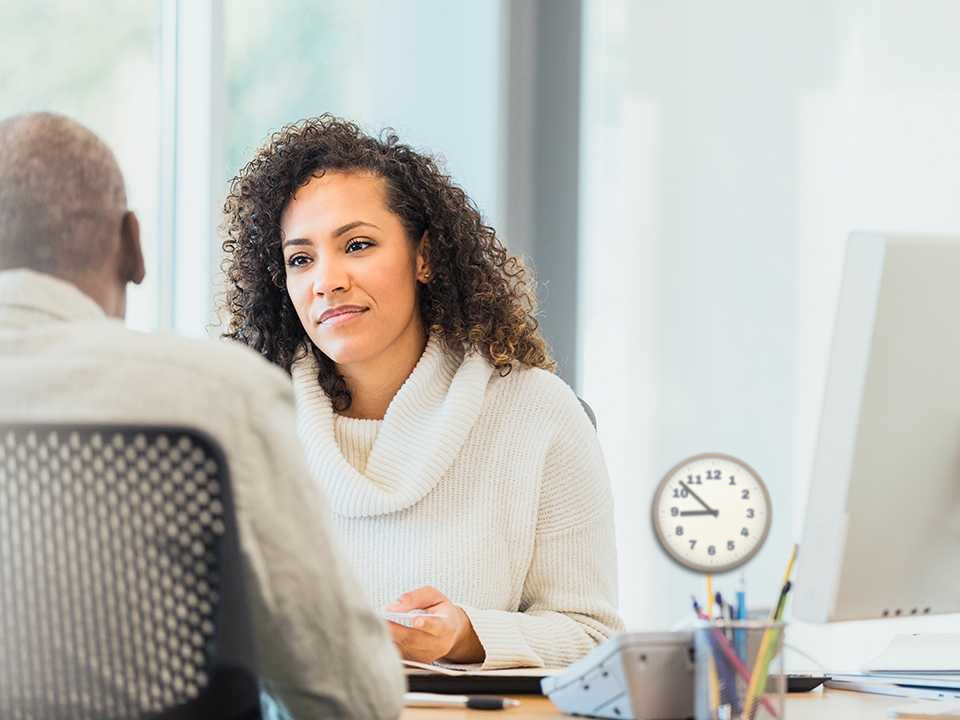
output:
8.52
